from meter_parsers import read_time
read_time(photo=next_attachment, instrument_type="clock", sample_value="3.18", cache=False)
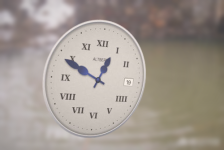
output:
12.49
